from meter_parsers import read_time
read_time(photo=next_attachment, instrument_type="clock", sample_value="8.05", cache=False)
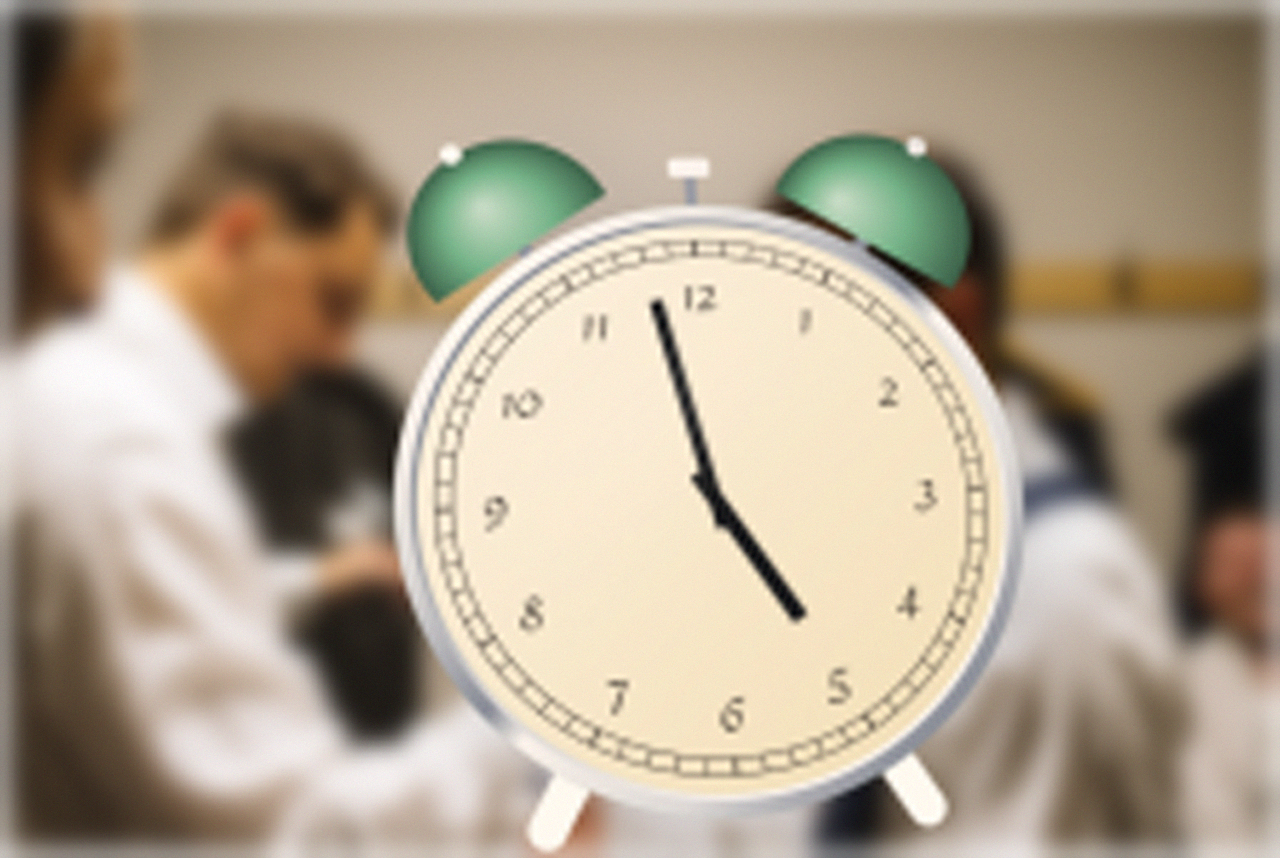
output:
4.58
